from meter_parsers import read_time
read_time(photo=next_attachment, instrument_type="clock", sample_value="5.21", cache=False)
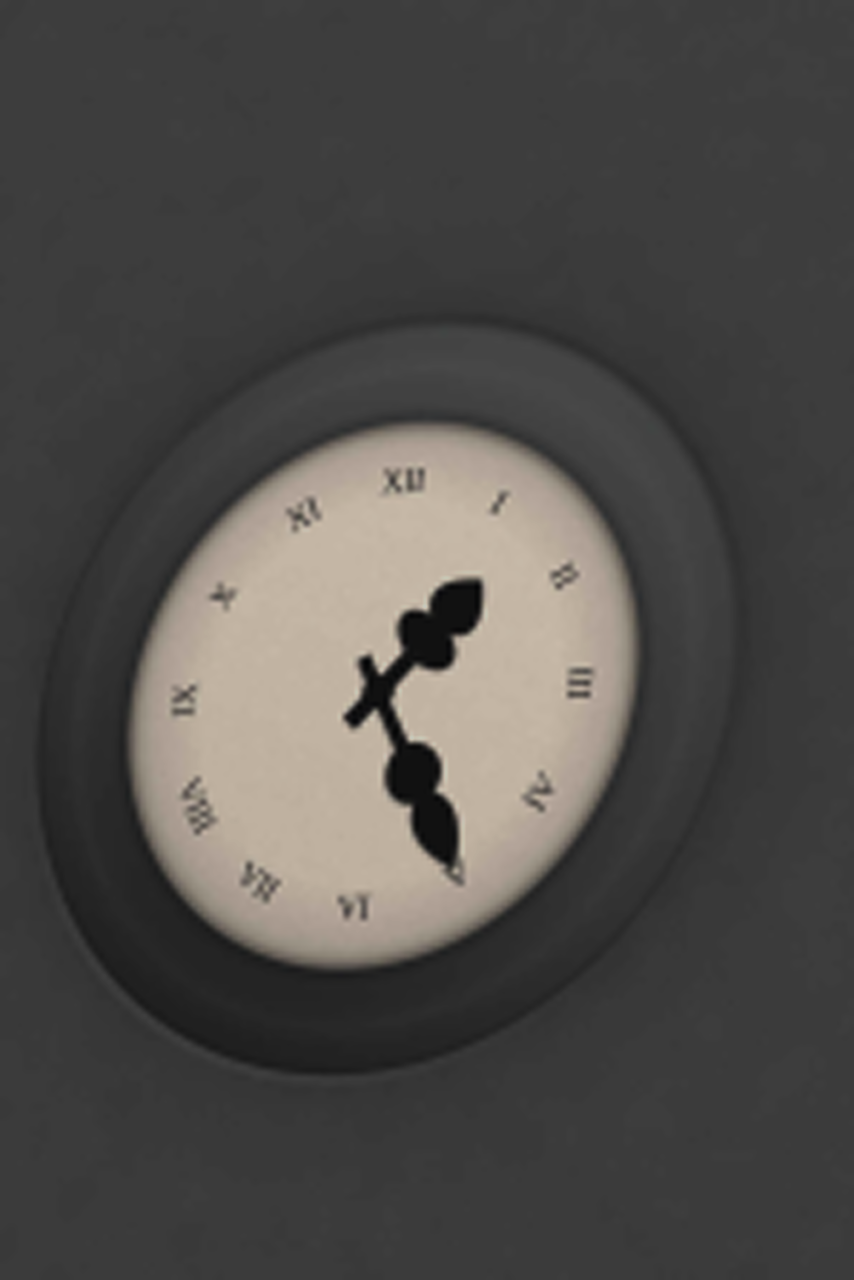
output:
1.25
